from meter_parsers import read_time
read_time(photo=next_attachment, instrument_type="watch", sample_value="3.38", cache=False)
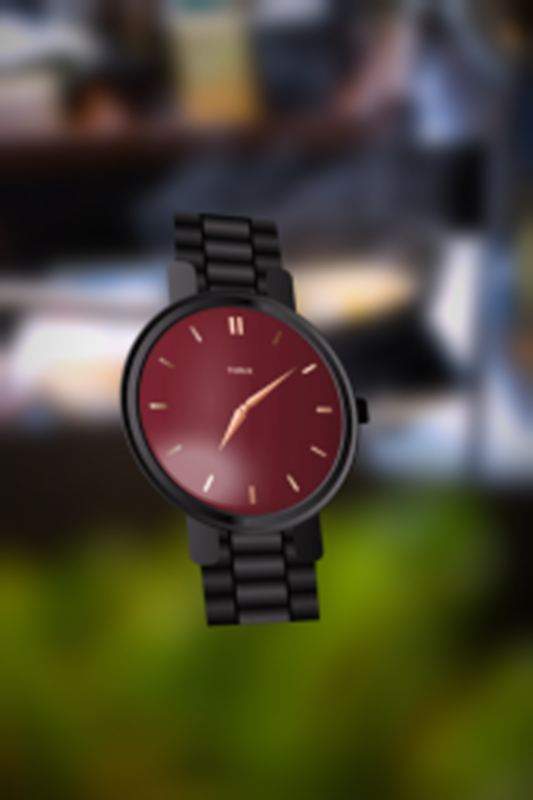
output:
7.09
